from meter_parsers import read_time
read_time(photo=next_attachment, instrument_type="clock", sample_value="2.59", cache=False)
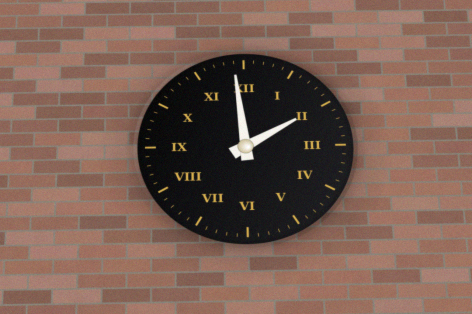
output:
1.59
